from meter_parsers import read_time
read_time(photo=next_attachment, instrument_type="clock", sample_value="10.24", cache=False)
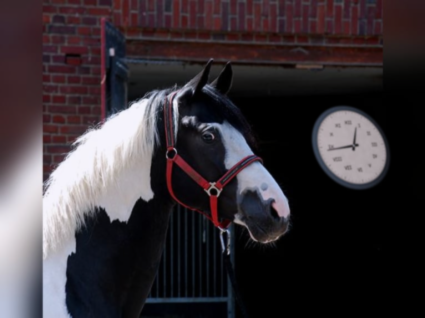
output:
12.44
